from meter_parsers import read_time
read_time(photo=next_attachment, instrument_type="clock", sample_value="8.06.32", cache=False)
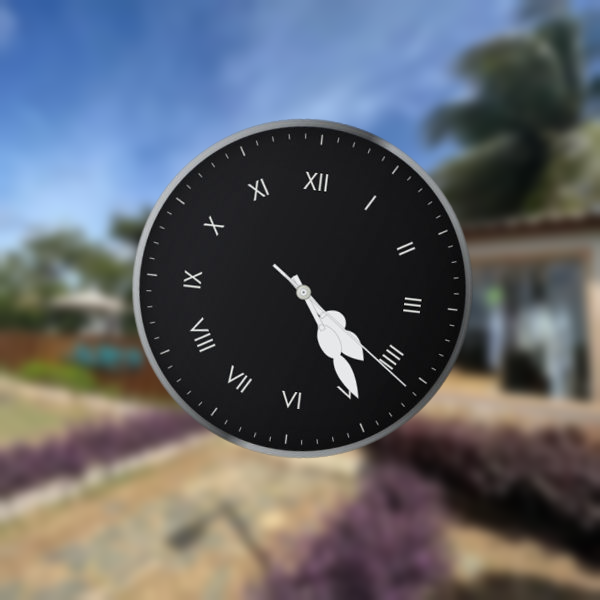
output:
4.24.21
